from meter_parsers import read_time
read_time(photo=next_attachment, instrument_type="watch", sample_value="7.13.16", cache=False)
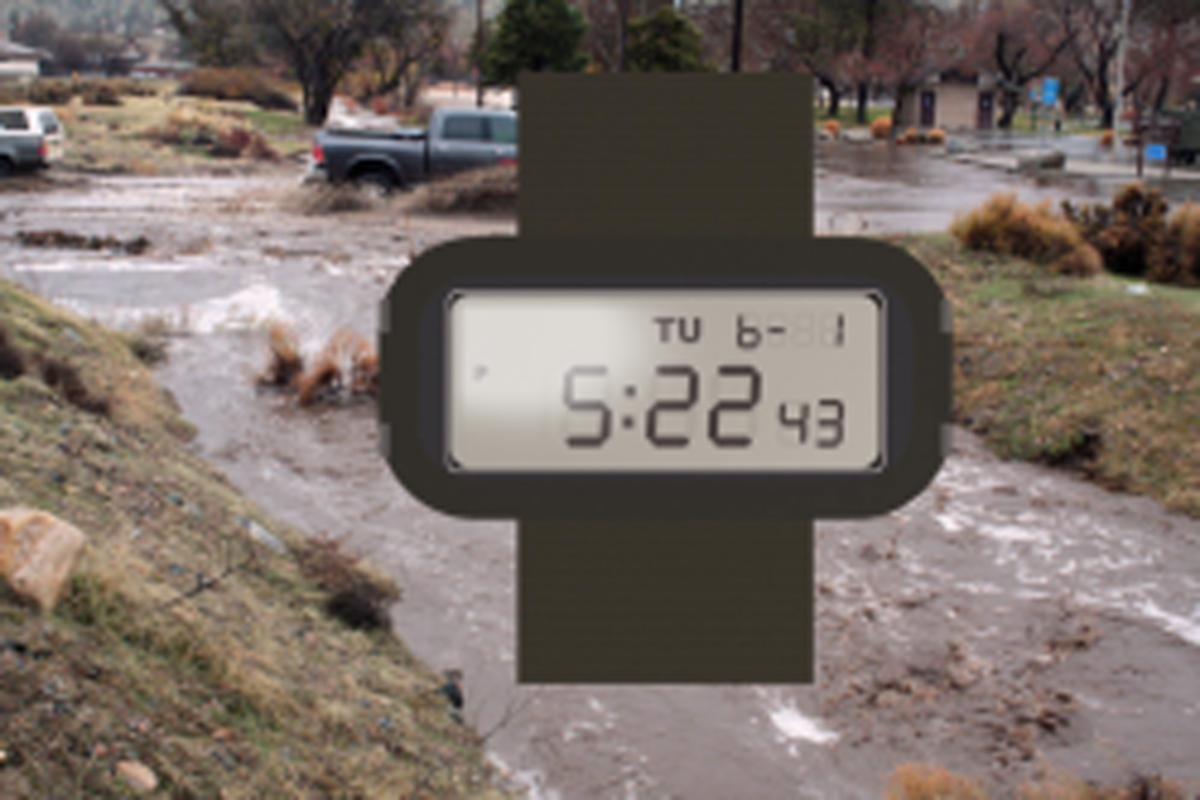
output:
5.22.43
